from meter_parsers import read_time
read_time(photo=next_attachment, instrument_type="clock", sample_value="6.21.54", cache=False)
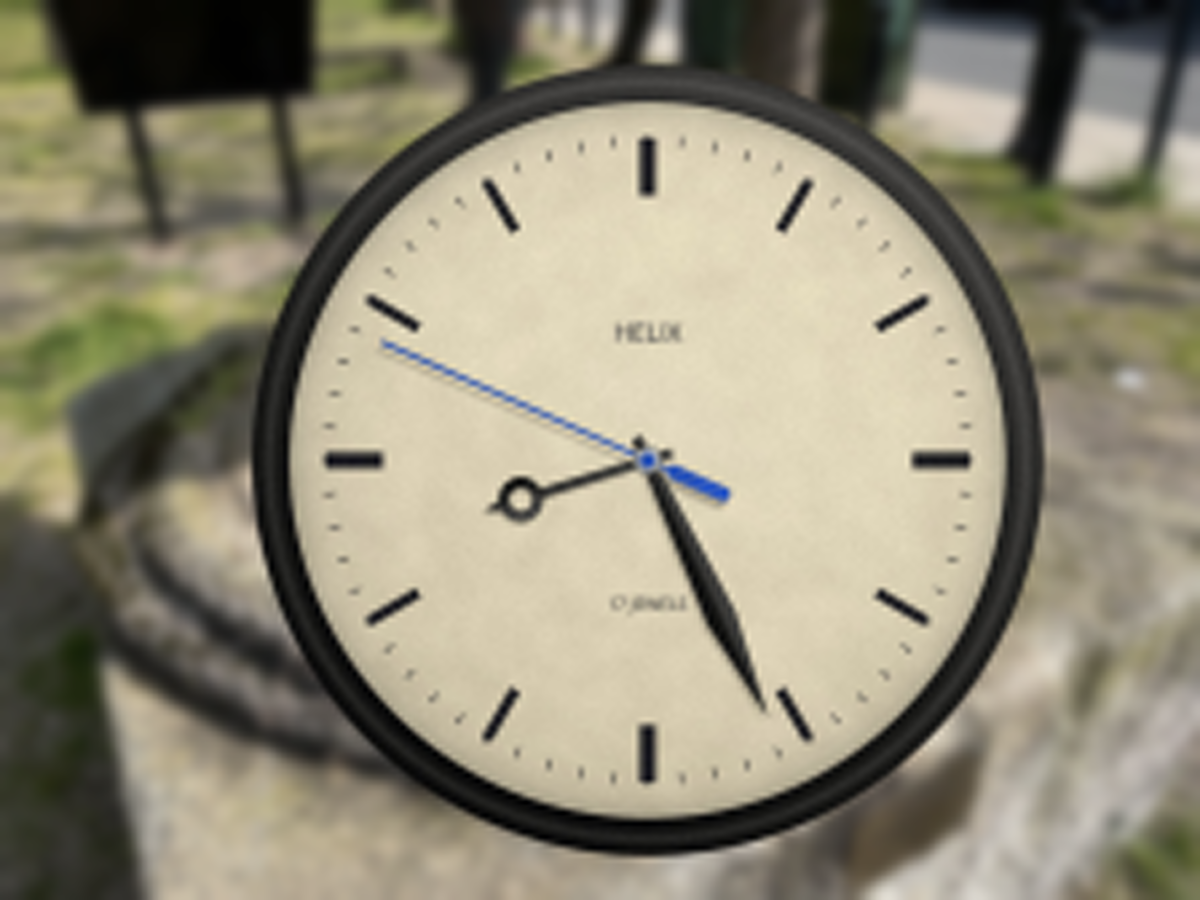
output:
8.25.49
